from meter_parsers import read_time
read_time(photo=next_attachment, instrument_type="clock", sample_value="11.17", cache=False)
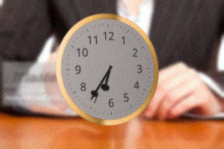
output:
6.36
